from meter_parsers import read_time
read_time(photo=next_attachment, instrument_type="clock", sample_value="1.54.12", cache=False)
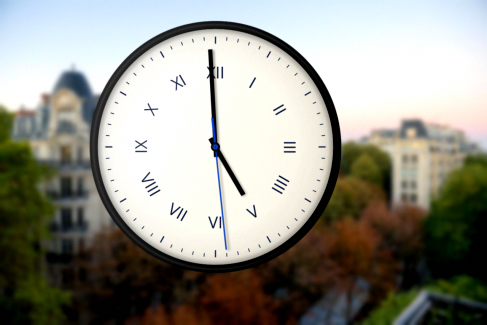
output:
4.59.29
